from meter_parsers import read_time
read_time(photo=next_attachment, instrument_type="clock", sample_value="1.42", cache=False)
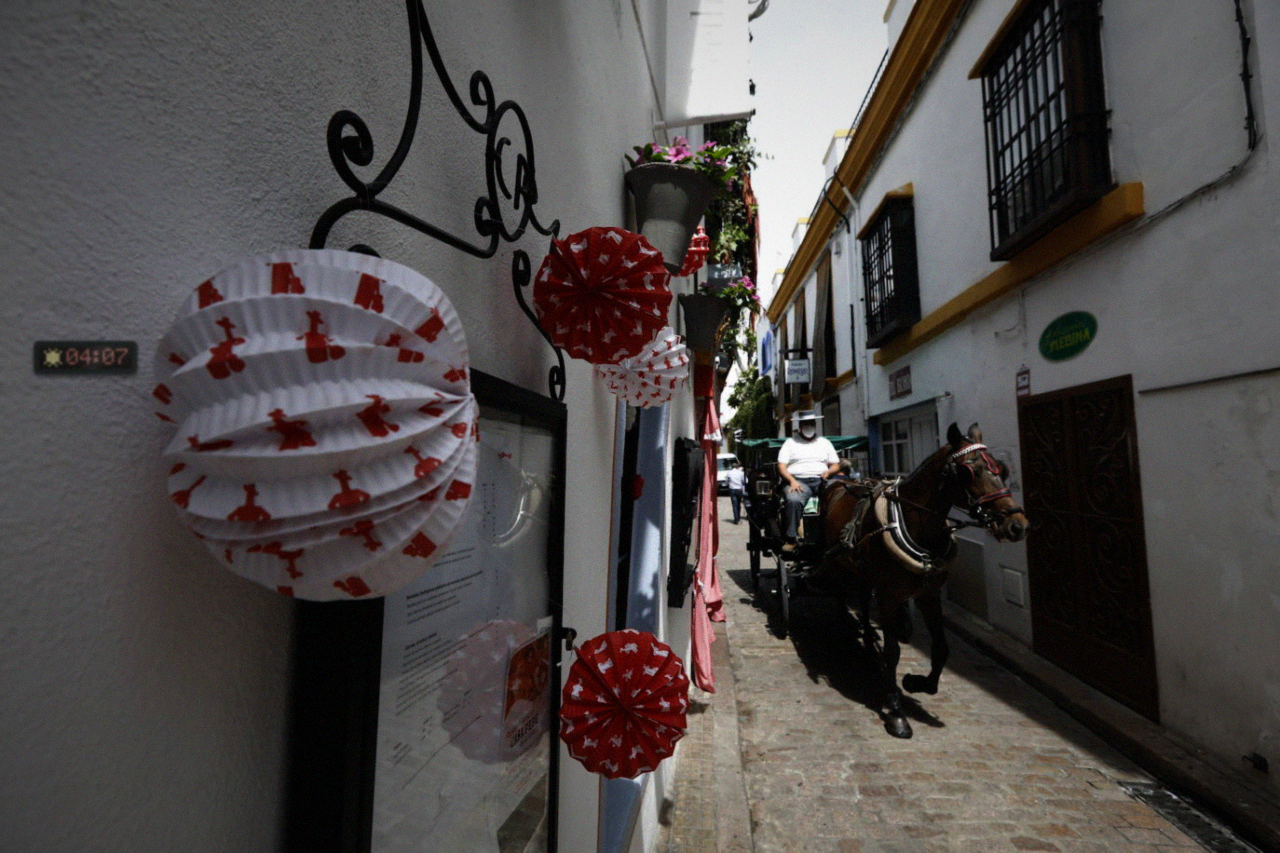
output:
4.07
